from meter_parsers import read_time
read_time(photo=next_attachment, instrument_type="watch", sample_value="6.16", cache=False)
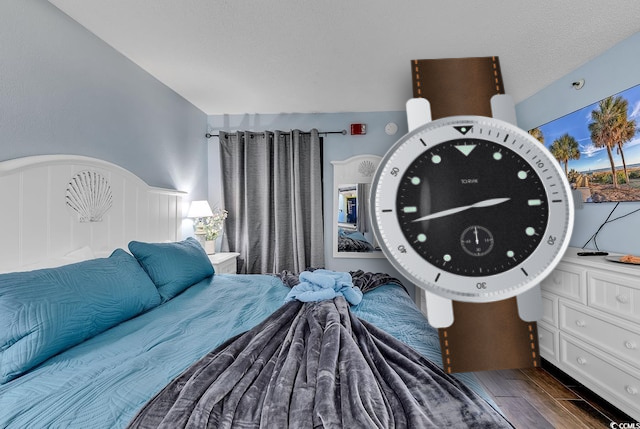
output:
2.43
